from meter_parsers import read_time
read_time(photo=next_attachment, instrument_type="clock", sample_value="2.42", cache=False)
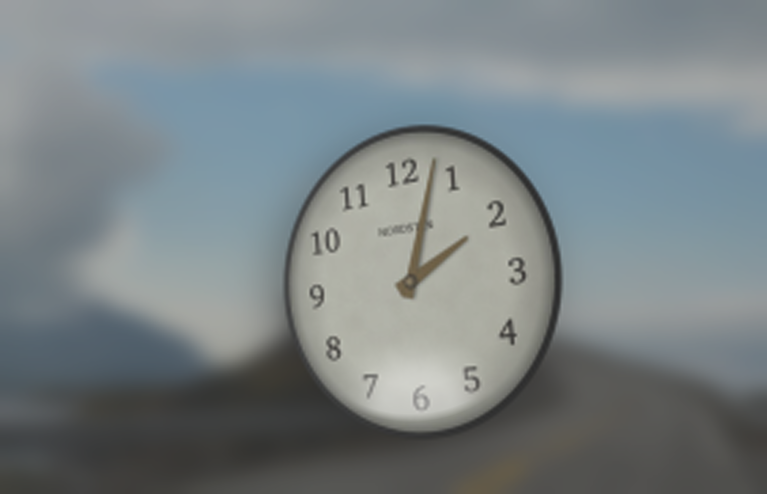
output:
2.03
